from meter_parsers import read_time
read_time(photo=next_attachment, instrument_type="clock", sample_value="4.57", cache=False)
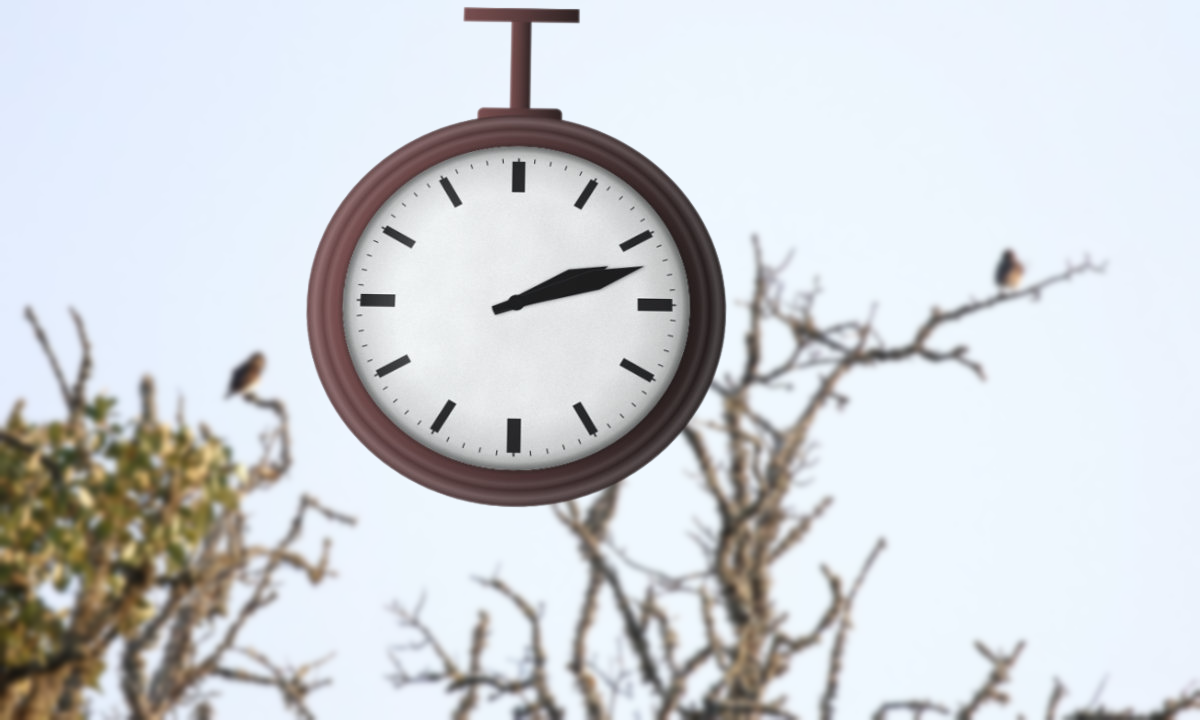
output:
2.12
